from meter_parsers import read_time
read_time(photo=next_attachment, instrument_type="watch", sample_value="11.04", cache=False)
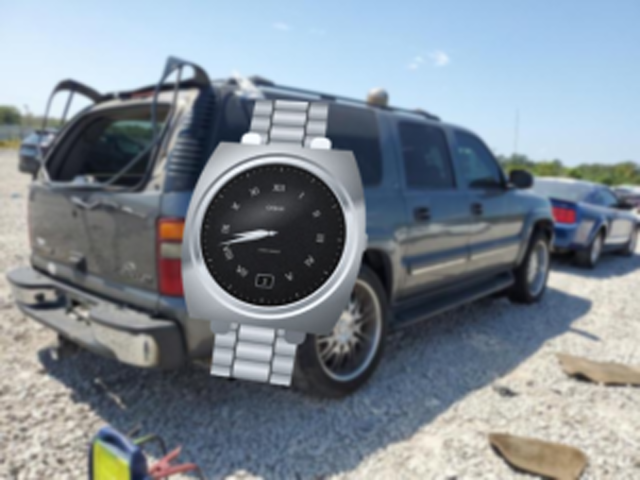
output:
8.42
